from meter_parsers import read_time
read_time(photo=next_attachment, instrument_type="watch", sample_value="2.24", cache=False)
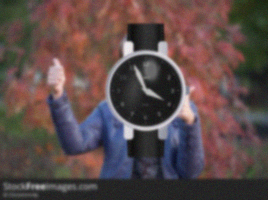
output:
3.56
